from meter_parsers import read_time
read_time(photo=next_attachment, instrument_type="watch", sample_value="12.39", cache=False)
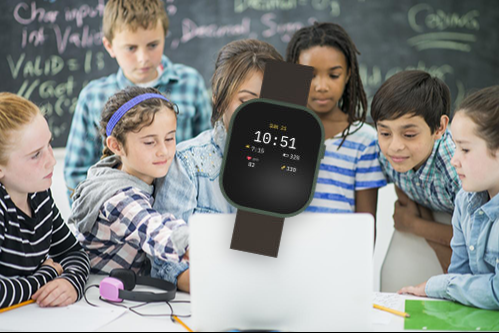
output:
10.51
